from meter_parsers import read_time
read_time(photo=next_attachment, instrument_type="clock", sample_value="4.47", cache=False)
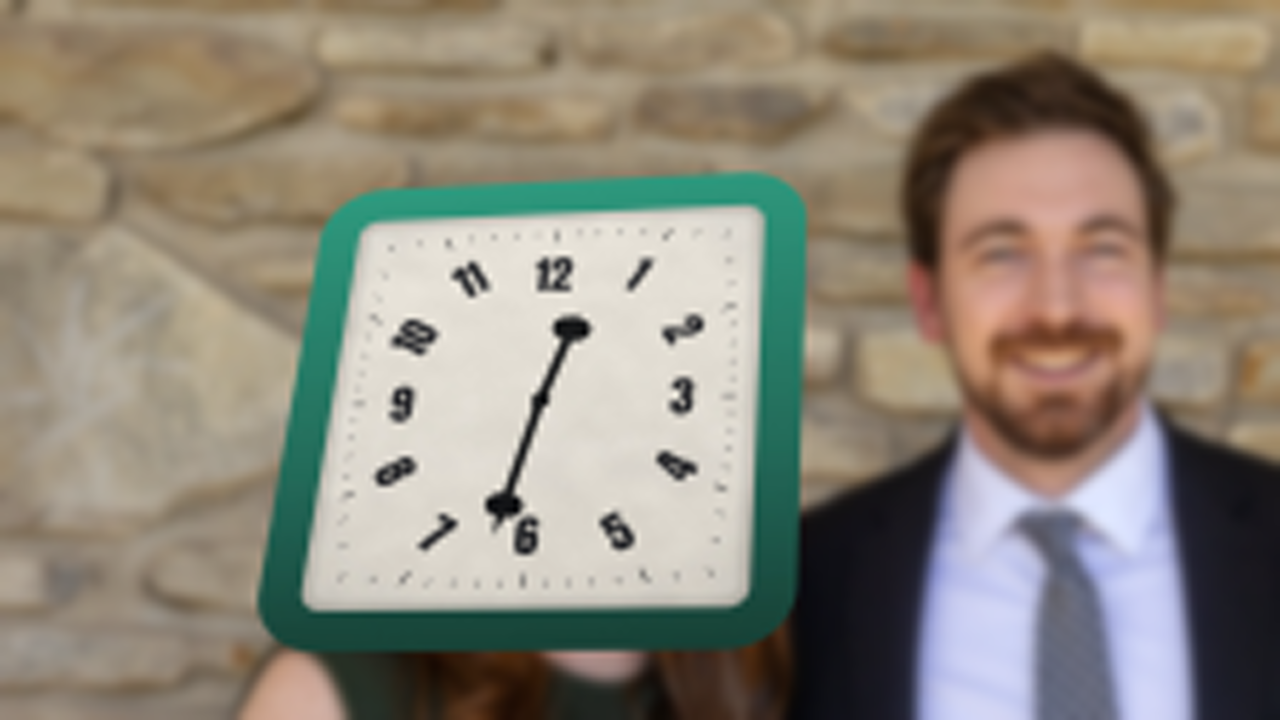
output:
12.32
